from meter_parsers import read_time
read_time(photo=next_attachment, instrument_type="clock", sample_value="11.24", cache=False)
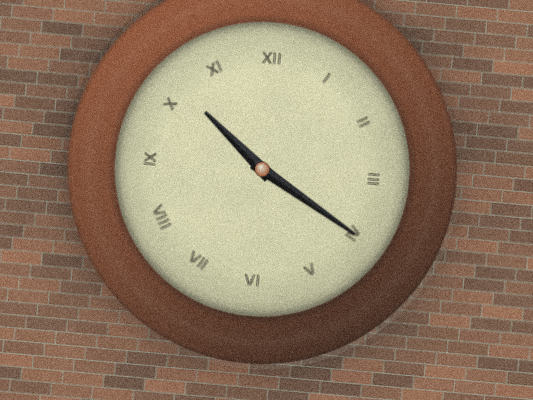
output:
10.20
